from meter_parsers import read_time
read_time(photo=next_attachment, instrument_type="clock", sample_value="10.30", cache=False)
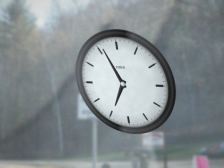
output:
6.56
